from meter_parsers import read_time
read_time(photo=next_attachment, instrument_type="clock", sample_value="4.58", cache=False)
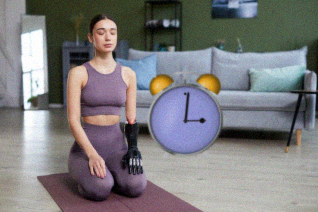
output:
3.01
